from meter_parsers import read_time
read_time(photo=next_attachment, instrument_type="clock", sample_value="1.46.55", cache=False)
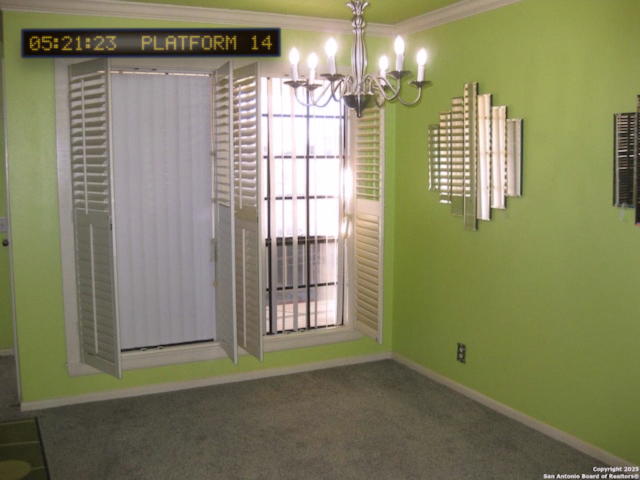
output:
5.21.23
